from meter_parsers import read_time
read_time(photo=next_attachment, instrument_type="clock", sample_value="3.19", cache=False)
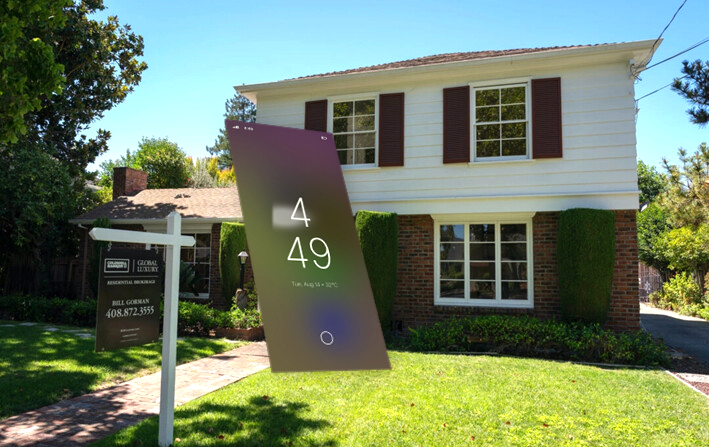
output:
4.49
